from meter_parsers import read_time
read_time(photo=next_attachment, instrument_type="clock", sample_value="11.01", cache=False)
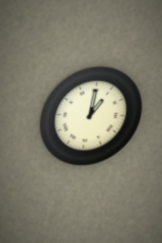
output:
1.00
